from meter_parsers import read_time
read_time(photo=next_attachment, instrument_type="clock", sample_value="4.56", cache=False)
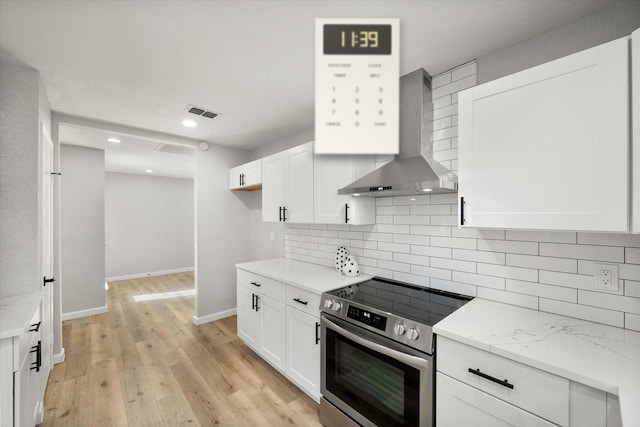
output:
11.39
